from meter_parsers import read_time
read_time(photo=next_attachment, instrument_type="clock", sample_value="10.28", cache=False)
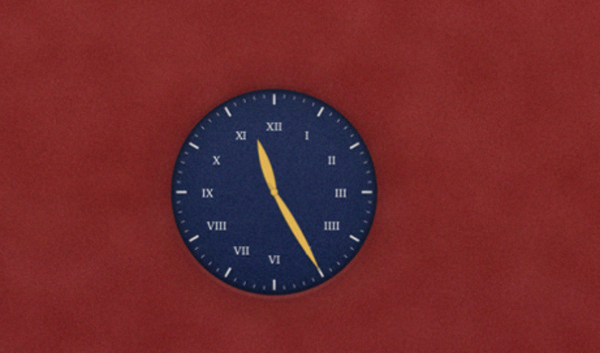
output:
11.25
